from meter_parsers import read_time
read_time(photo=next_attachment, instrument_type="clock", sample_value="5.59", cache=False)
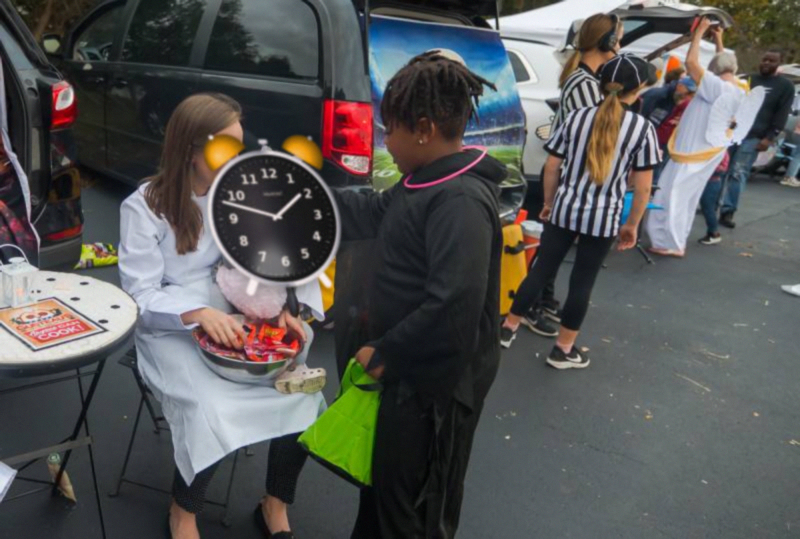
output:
1.48
